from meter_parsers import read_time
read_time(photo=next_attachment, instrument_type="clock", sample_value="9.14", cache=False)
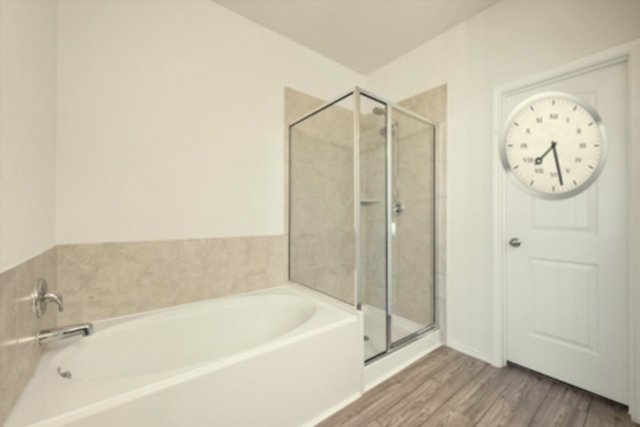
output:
7.28
